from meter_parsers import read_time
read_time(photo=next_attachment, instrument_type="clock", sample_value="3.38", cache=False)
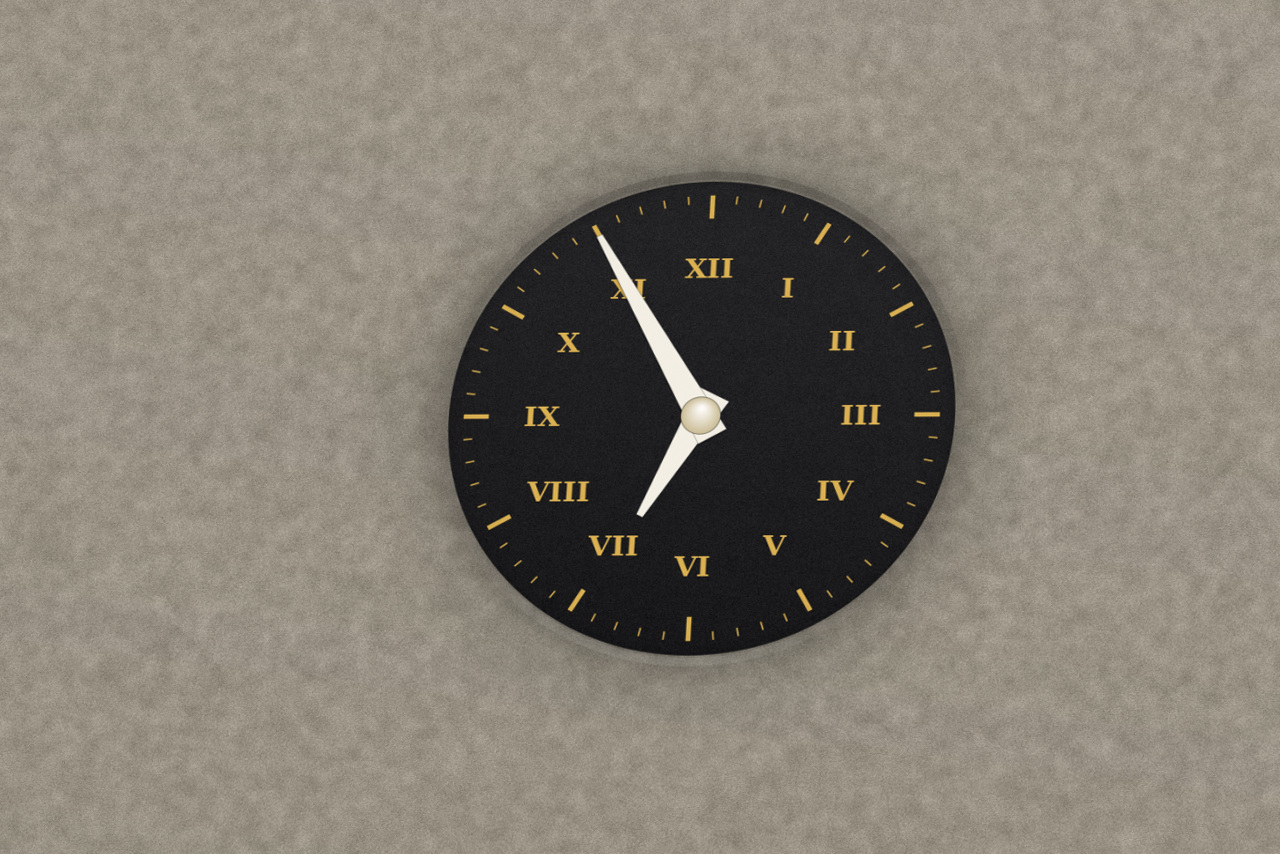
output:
6.55
